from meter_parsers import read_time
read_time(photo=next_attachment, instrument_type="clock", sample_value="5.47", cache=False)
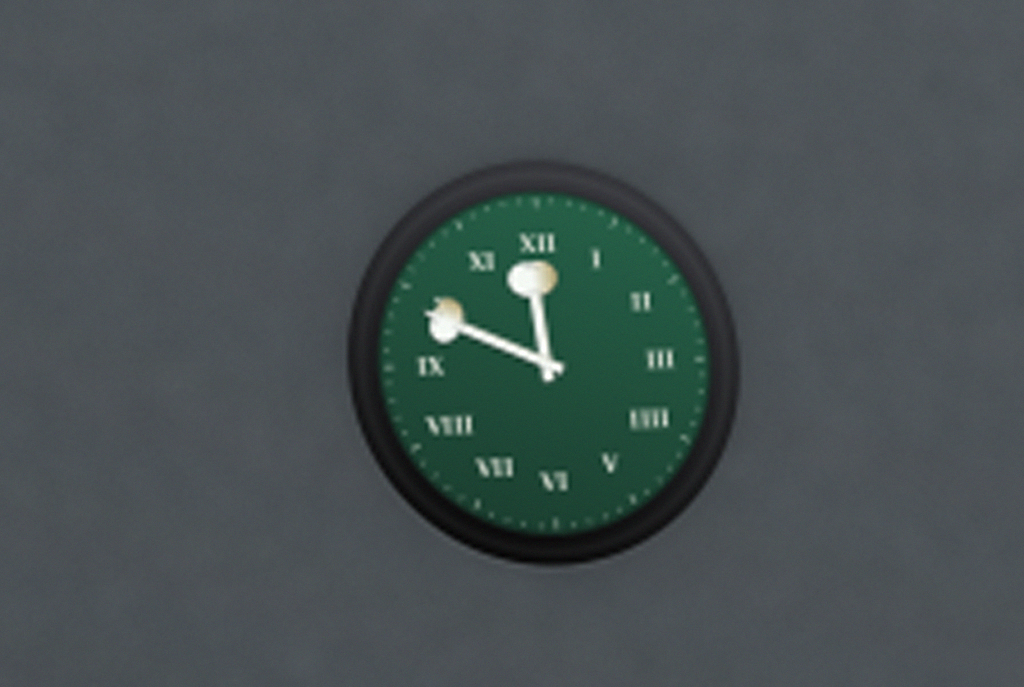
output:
11.49
